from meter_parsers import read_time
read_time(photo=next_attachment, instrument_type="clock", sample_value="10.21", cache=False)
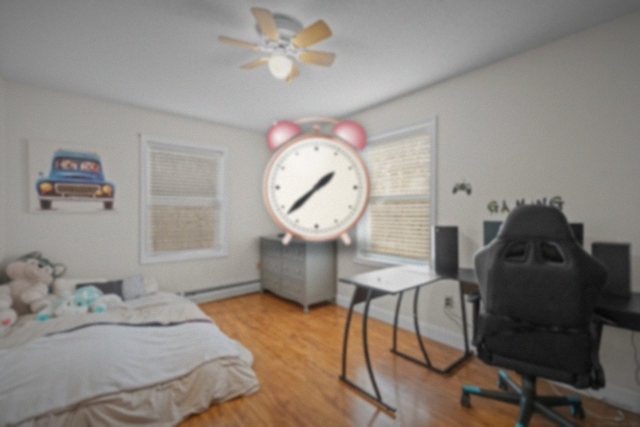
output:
1.38
